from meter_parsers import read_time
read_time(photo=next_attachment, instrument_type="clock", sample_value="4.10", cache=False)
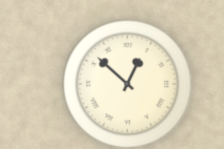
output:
12.52
